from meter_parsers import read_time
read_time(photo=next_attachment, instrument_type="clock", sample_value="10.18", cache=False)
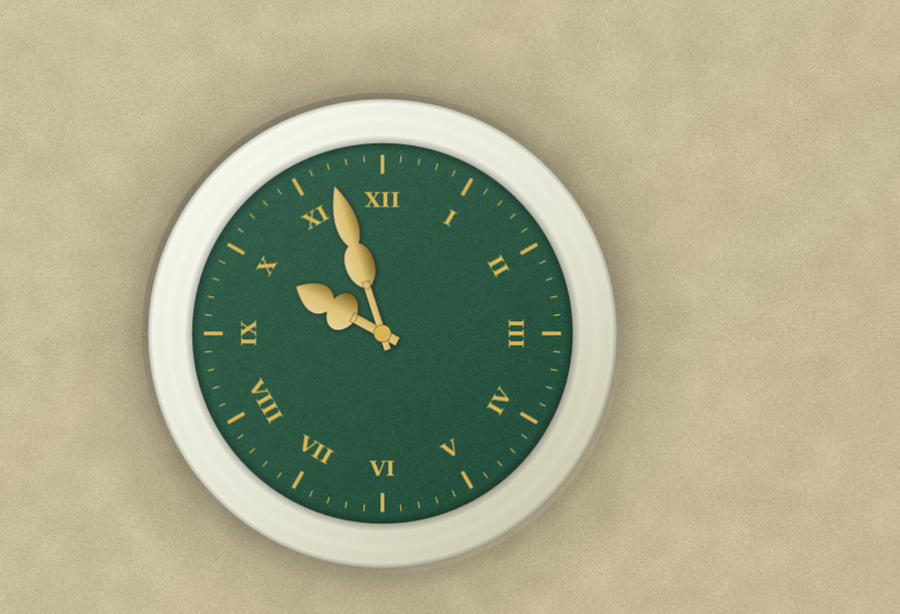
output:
9.57
